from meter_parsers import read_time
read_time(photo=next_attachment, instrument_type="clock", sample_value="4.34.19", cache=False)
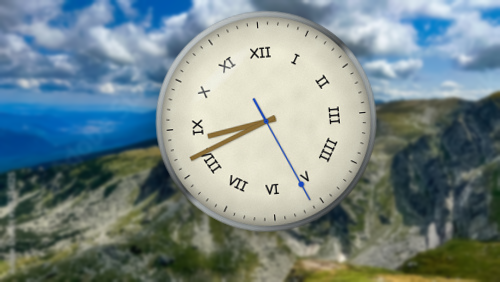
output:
8.41.26
